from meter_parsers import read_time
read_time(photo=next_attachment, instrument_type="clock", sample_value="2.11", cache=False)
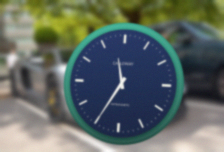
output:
11.35
